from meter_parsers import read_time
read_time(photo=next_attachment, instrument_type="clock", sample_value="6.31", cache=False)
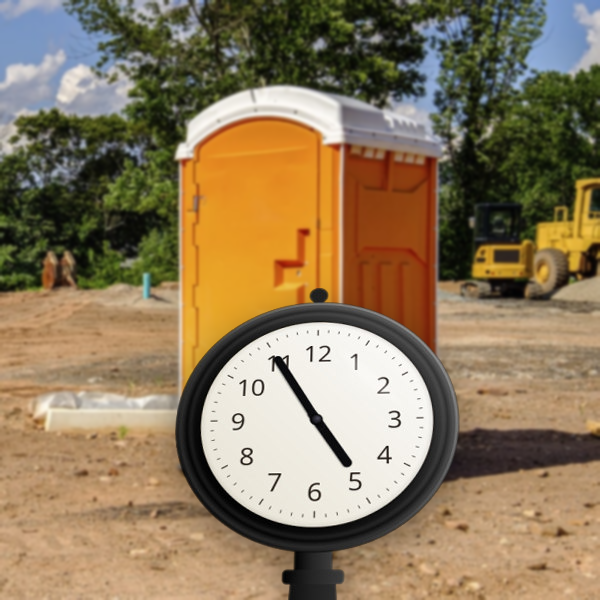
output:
4.55
